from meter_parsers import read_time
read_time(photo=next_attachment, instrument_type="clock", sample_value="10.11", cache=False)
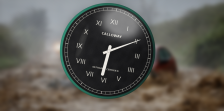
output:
6.10
